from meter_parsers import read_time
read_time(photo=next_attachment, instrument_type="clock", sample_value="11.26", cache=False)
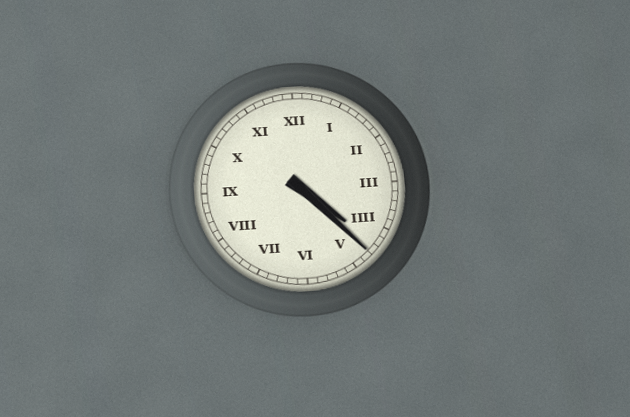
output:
4.23
